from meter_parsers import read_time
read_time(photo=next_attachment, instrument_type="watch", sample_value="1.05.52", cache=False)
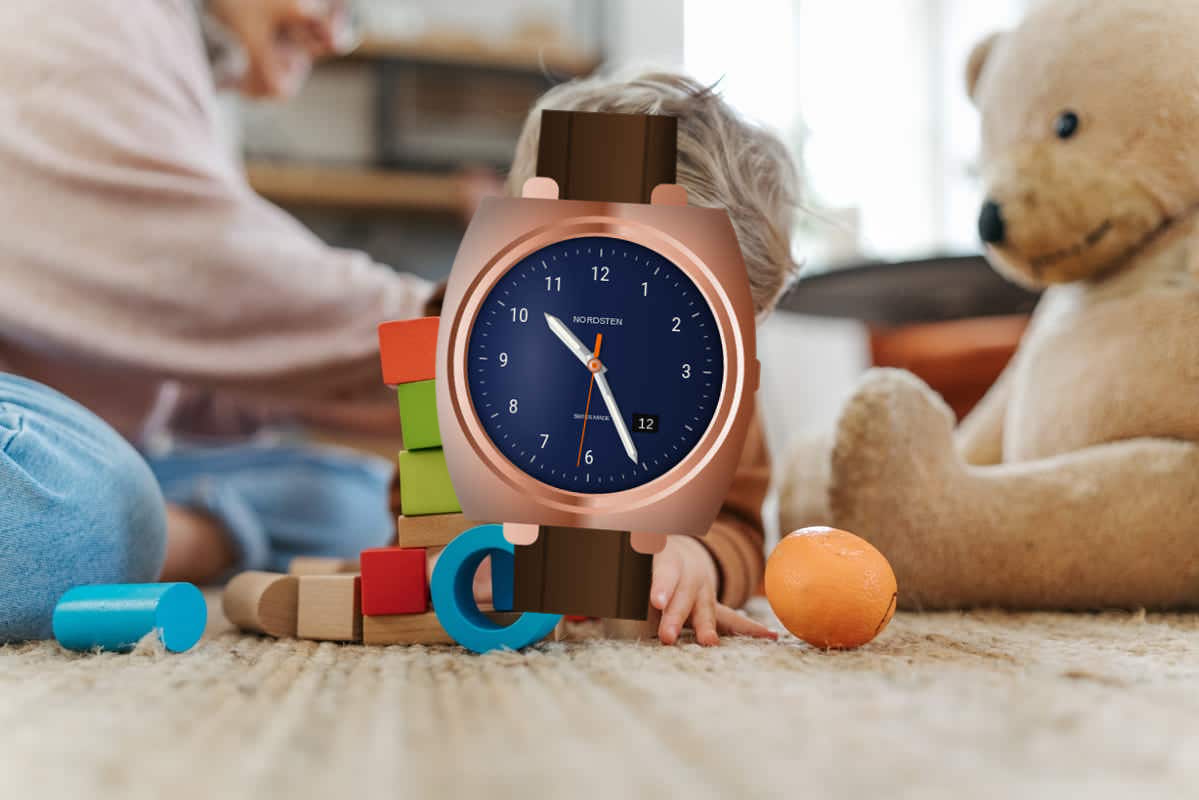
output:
10.25.31
